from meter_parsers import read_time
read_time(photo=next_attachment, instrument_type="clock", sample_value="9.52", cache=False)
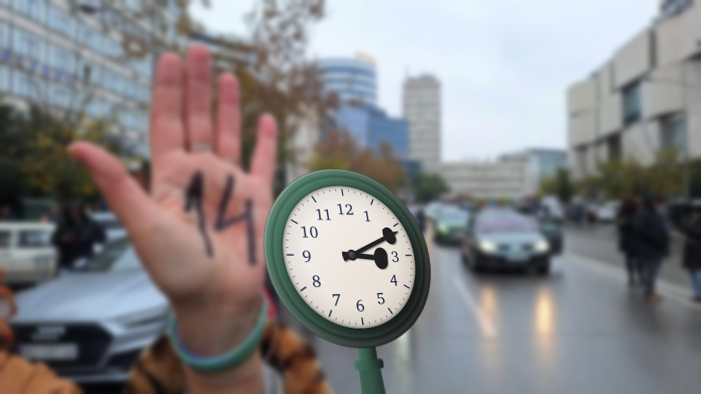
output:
3.11
